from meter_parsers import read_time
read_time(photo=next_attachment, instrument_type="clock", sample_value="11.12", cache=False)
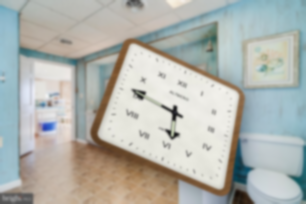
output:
5.46
